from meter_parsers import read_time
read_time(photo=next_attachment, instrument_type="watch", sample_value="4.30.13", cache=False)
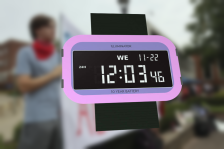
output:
12.03.46
